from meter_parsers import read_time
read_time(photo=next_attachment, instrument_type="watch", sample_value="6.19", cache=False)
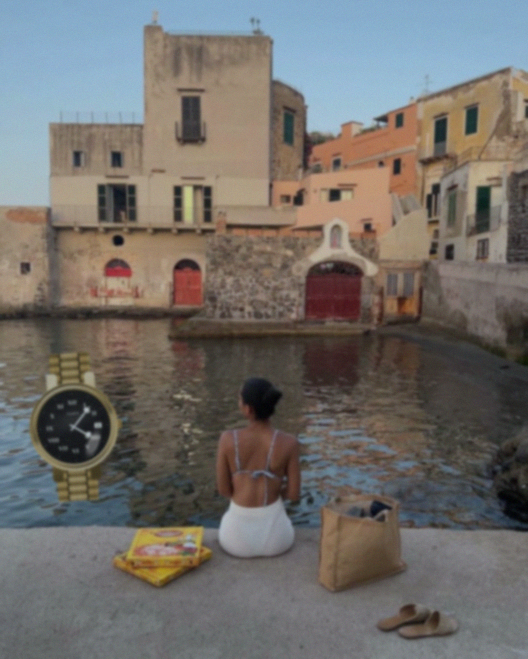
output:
4.07
